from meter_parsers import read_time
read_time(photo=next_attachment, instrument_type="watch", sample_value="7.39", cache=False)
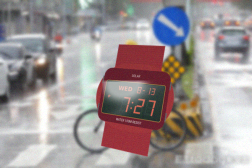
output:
7.27
